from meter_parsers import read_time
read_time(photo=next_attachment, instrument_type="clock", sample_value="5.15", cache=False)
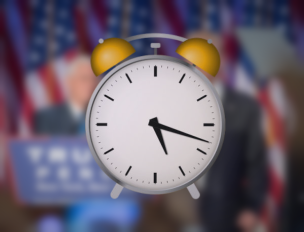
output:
5.18
